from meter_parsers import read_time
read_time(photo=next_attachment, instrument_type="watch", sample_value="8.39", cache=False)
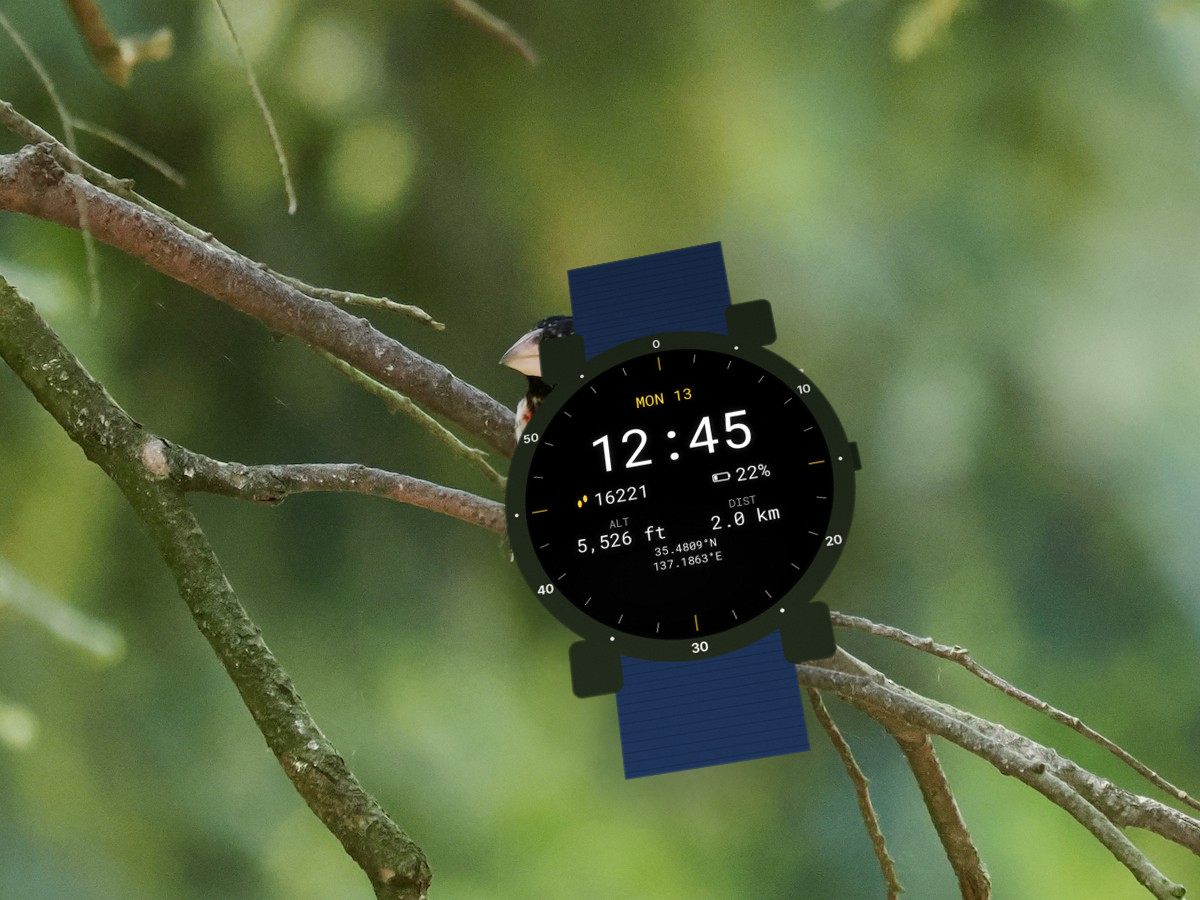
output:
12.45
